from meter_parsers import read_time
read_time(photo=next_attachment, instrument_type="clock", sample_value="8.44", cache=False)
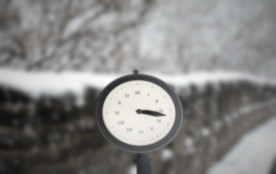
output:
3.17
